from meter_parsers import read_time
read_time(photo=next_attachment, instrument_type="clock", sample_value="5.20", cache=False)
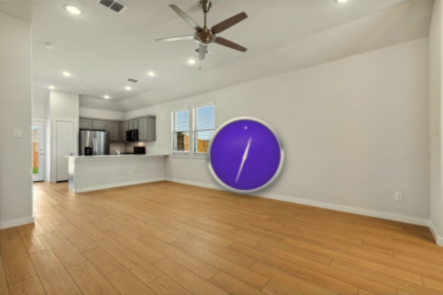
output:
12.33
